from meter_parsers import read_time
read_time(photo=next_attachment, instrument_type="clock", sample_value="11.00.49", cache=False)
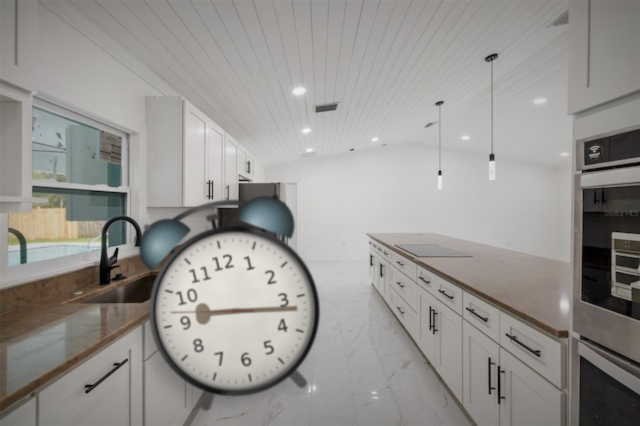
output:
9.16.47
